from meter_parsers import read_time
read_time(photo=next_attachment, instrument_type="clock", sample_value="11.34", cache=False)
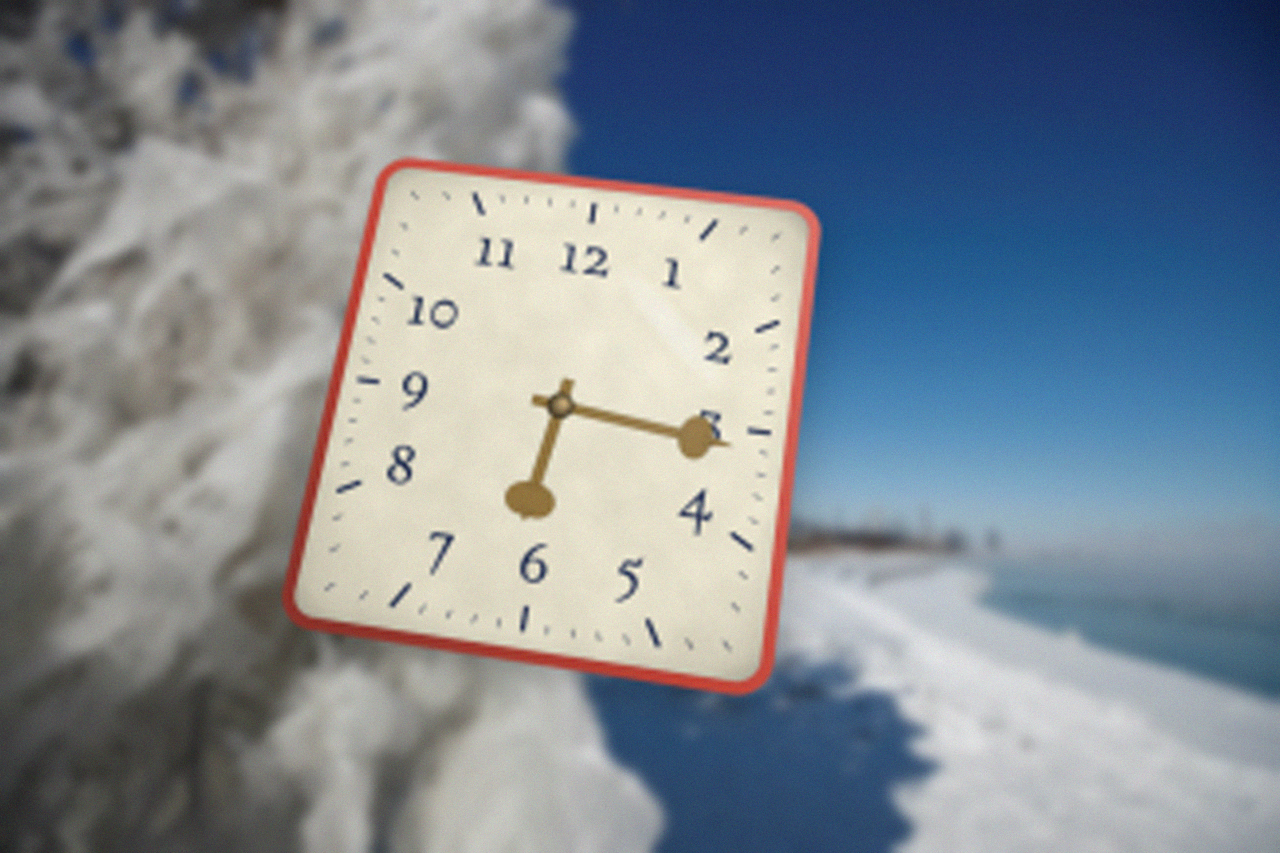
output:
6.16
